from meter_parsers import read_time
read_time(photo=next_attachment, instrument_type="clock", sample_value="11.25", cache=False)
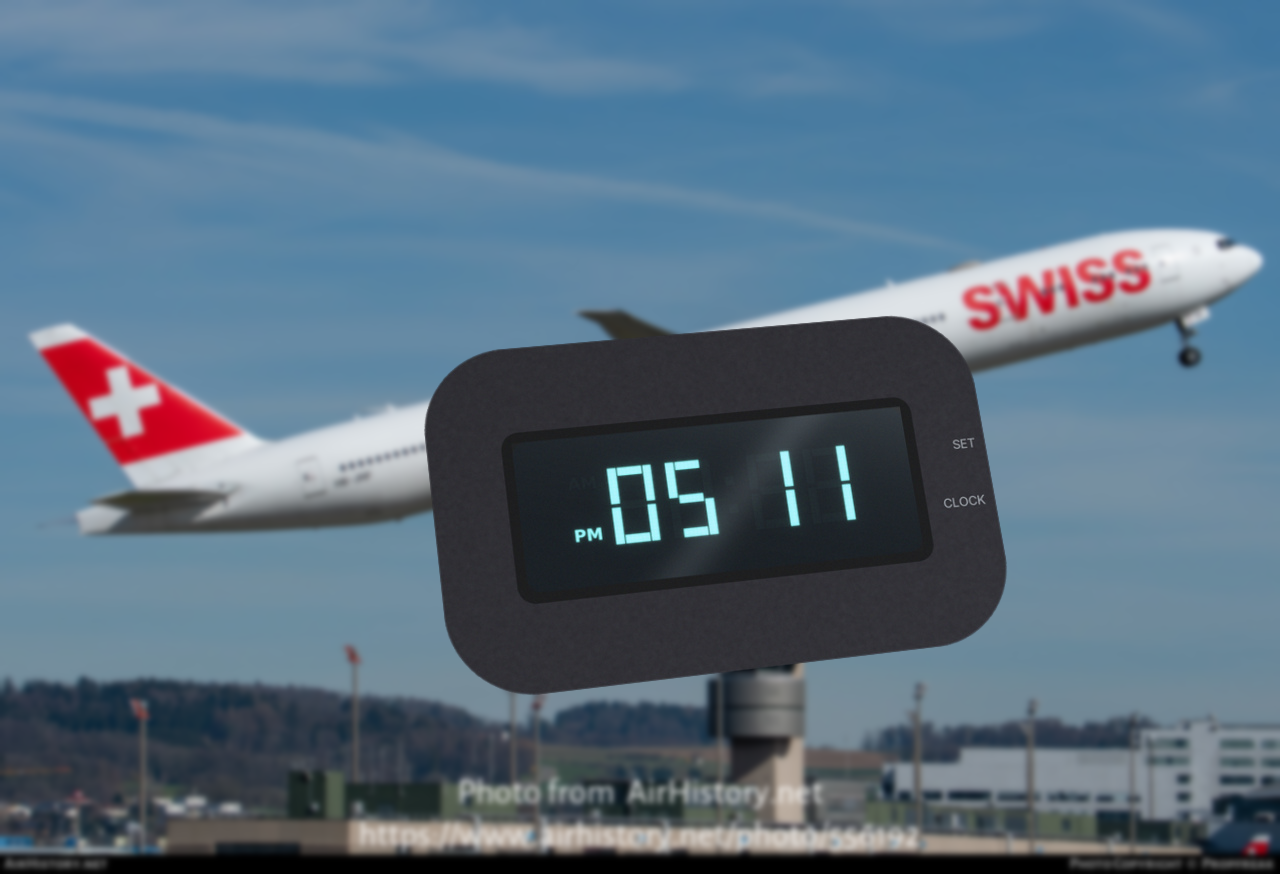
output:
5.11
